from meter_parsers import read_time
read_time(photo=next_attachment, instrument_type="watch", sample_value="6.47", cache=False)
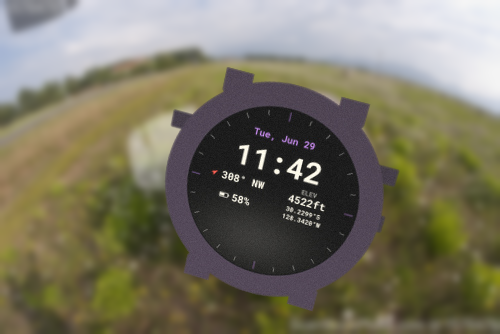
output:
11.42
